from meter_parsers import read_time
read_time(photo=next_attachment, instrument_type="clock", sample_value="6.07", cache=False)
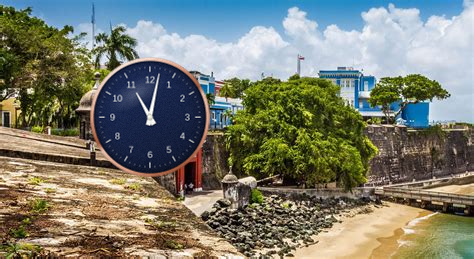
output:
11.02
